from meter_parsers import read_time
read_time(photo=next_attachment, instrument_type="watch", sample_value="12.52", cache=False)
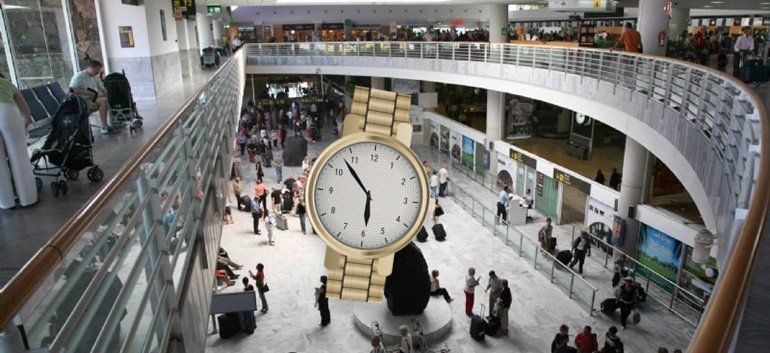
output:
5.53
